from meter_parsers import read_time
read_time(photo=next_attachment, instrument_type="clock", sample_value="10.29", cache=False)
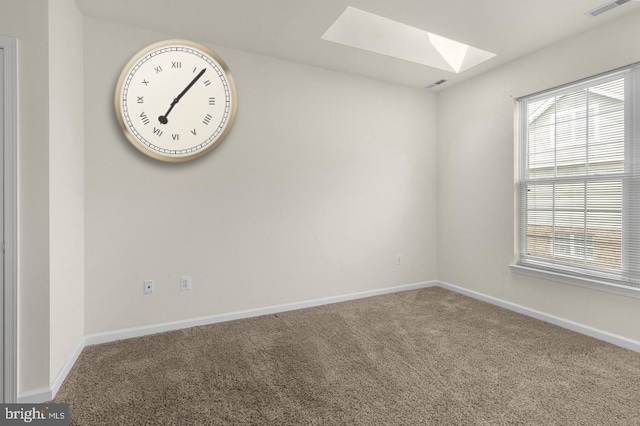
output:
7.07
